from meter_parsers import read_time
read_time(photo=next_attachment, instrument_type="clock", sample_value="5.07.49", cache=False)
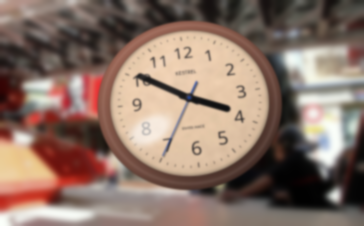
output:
3.50.35
